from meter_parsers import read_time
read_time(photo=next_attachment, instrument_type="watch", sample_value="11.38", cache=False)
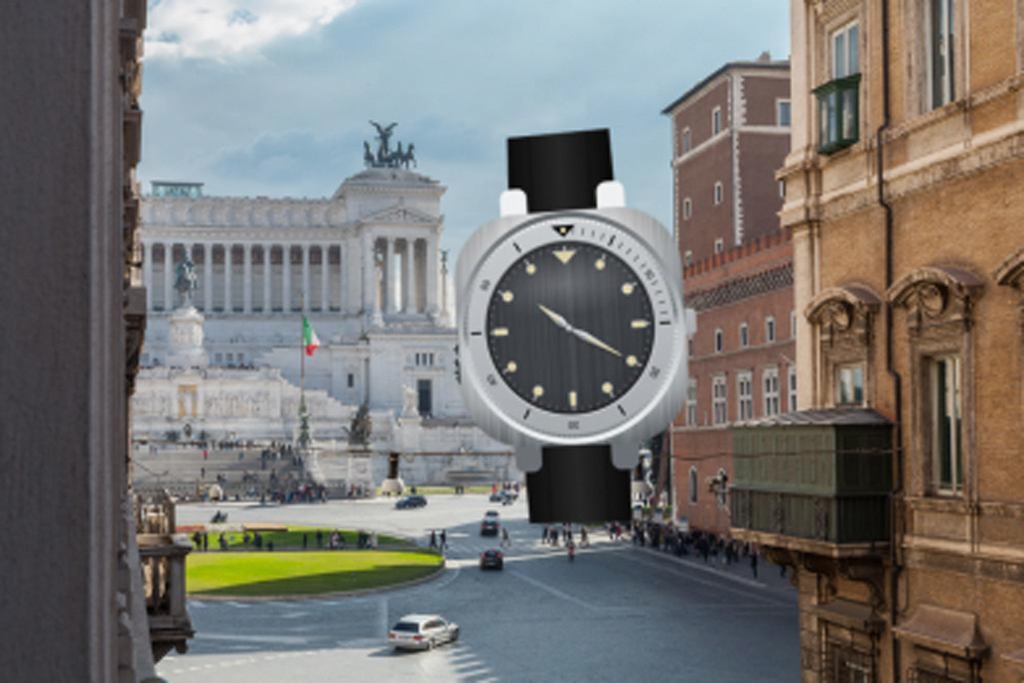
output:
10.20
